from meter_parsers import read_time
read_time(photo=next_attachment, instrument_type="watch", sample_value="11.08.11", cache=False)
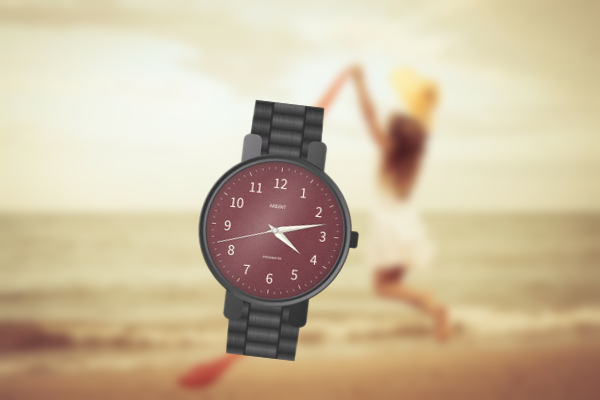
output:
4.12.42
